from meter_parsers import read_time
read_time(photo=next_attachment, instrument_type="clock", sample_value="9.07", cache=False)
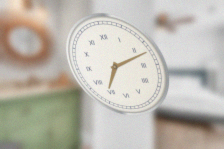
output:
7.12
